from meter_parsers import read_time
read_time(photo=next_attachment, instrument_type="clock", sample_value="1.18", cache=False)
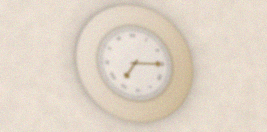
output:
7.15
